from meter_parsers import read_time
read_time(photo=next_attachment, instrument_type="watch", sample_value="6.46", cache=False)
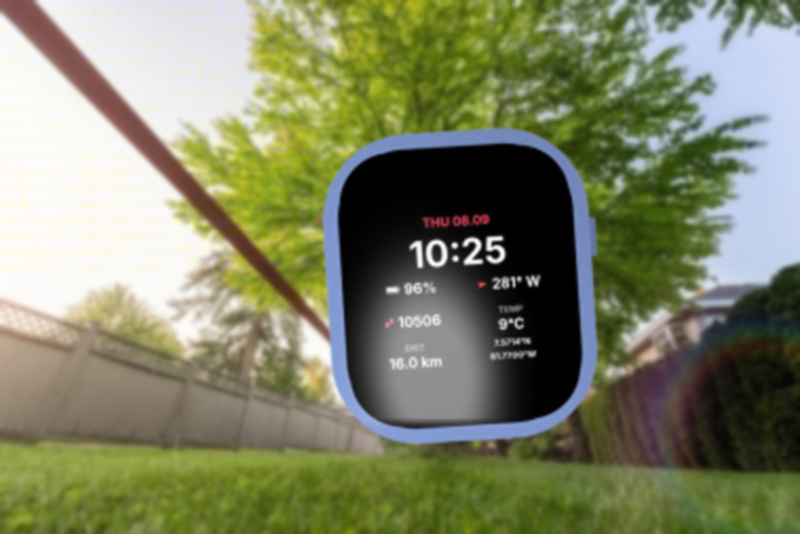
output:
10.25
